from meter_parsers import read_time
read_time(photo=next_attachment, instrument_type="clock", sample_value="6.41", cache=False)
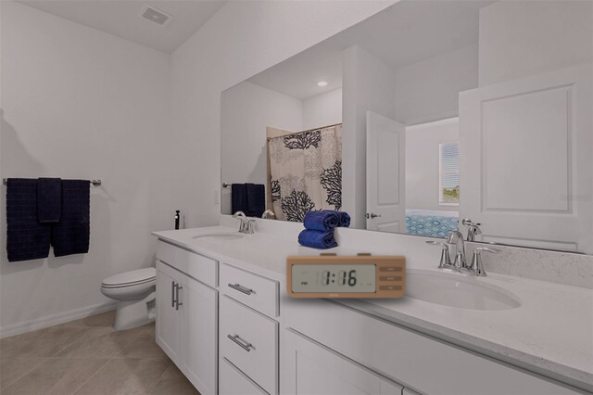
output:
1.16
